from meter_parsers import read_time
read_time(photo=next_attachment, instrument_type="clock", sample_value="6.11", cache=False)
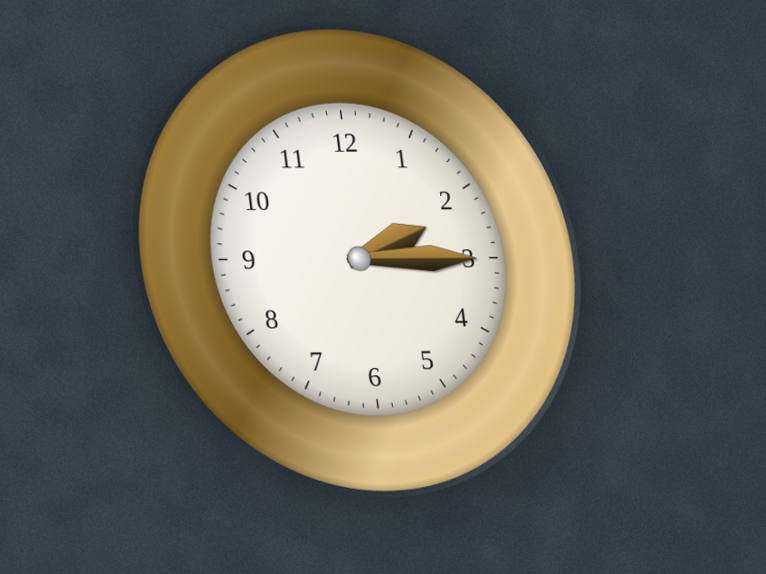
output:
2.15
